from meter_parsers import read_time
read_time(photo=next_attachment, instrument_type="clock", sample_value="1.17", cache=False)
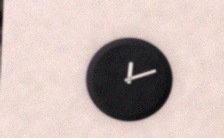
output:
12.12
